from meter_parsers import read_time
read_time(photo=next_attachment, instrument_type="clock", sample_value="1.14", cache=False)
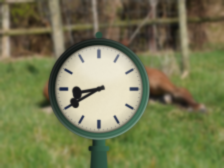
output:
8.40
